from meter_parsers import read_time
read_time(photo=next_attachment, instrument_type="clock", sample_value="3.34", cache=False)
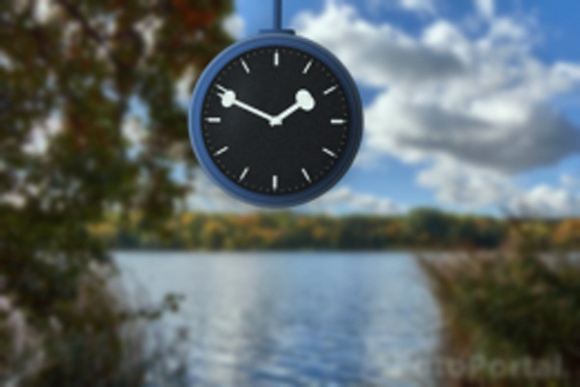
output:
1.49
